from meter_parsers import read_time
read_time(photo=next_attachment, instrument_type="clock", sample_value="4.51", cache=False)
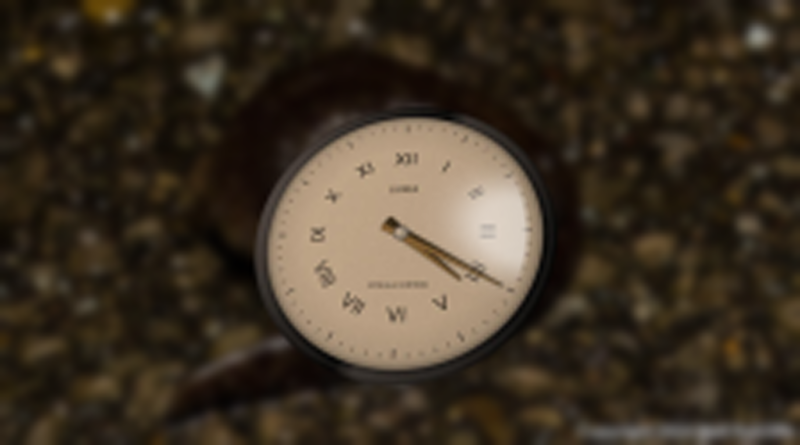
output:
4.20
